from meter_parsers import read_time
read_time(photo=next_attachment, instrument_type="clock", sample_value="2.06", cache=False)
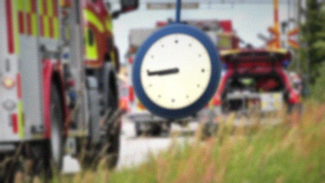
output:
8.44
